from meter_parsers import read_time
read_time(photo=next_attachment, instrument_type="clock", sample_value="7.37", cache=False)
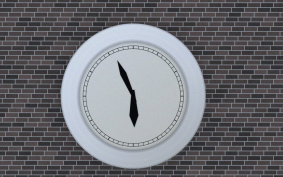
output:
5.56
